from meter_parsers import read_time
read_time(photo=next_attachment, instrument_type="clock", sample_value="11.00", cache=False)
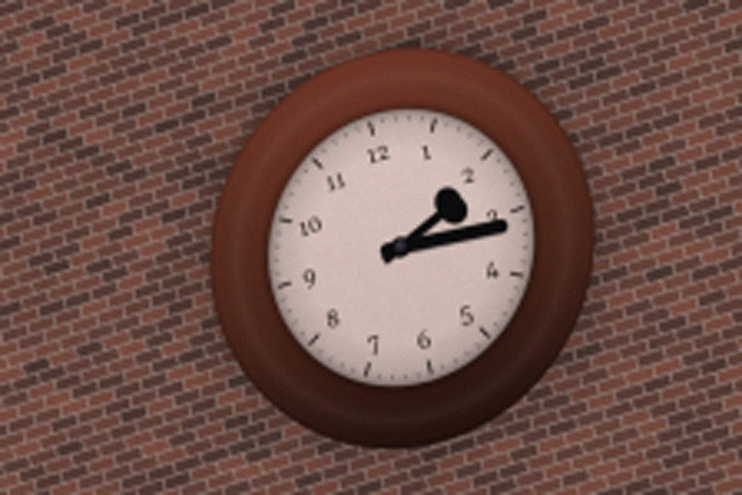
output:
2.16
